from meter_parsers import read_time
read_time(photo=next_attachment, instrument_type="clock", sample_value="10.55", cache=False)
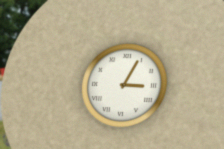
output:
3.04
